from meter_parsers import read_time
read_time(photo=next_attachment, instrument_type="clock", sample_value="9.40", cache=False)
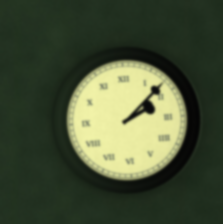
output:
2.08
